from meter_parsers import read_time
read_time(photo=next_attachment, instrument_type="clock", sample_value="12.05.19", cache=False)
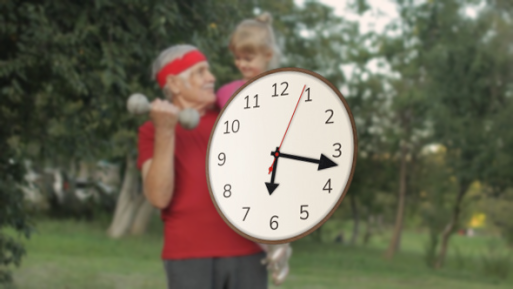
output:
6.17.04
